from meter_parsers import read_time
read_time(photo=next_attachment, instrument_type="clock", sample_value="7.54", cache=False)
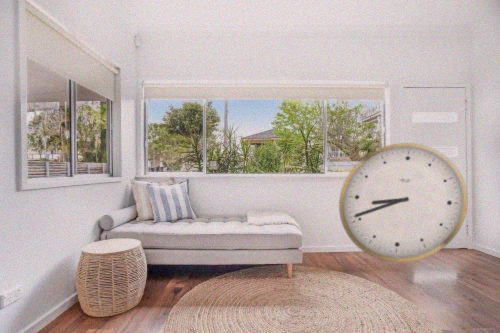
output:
8.41
